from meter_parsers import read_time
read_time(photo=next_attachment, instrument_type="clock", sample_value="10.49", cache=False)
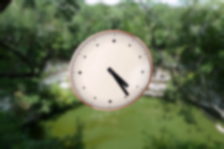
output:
4.24
